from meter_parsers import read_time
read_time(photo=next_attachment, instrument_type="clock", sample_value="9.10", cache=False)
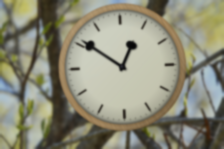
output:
12.51
